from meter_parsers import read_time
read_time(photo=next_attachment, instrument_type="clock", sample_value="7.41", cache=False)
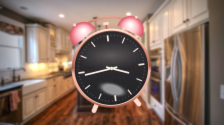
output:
3.44
